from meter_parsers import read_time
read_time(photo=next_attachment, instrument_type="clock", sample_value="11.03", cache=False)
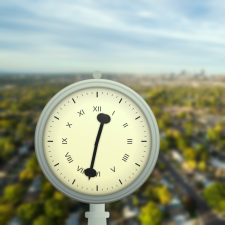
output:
12.32
